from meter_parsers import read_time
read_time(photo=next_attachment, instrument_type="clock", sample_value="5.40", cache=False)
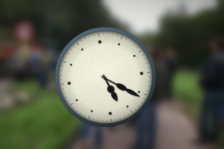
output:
5.21
